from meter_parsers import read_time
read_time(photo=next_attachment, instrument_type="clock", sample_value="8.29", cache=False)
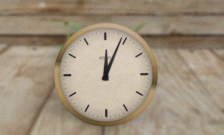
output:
12.04
